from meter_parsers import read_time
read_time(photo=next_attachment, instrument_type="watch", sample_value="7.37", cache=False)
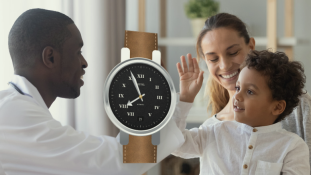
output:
7.56
